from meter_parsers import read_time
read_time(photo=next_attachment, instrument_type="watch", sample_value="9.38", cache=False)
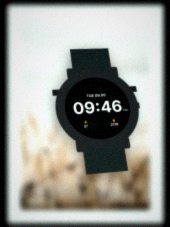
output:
9.46
